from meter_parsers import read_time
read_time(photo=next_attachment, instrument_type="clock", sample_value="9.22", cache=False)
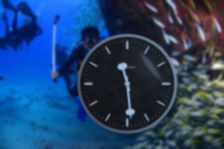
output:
11.29
